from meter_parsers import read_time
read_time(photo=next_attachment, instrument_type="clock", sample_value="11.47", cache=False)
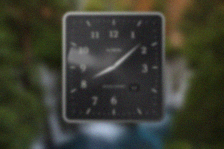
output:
8.08
